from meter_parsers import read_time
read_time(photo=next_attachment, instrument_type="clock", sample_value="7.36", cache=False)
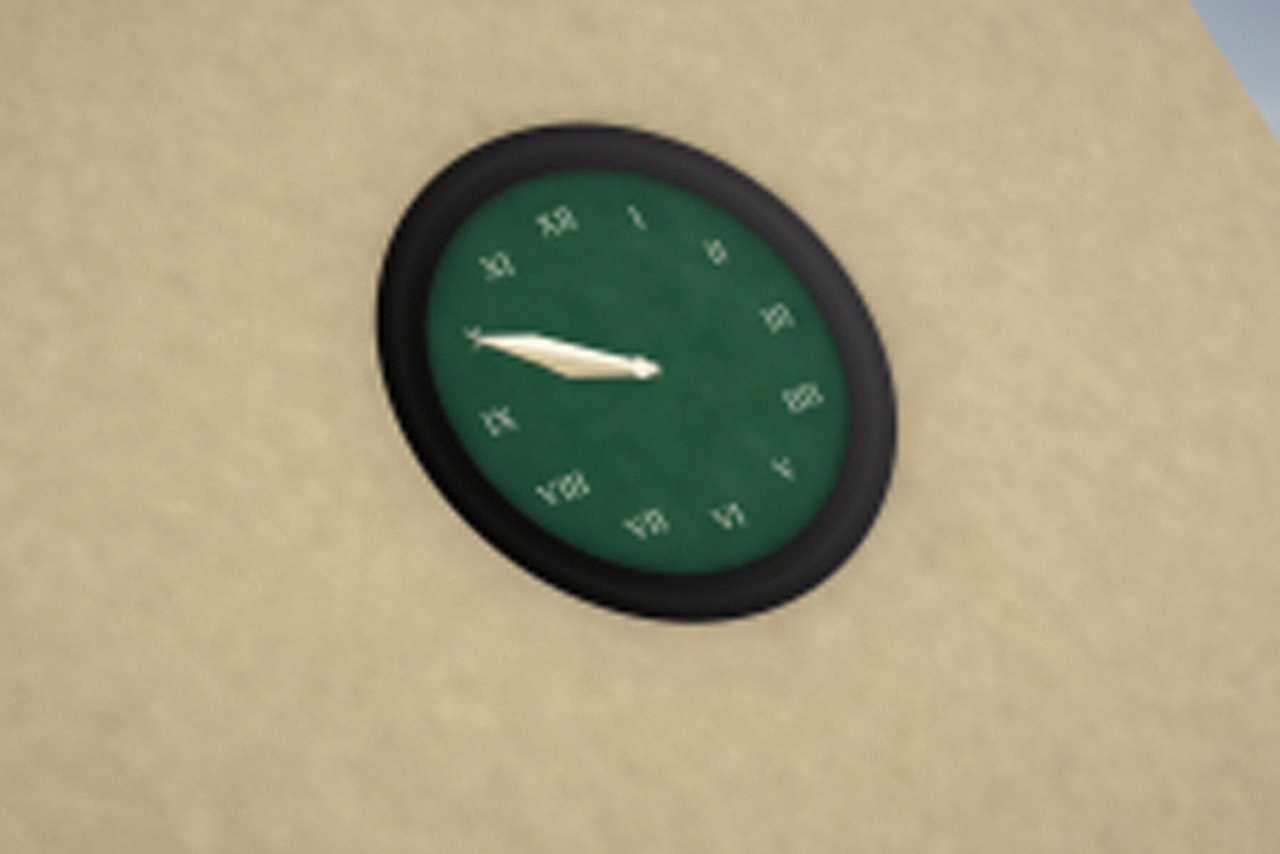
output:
9.50
